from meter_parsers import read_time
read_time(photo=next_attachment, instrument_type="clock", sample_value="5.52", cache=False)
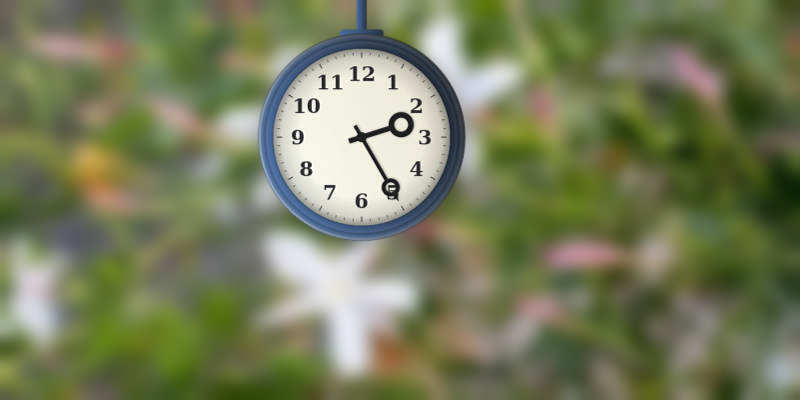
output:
2.25
